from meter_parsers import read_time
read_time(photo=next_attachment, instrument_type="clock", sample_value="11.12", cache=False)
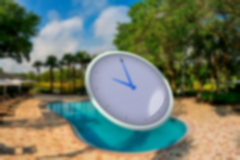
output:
10.00
